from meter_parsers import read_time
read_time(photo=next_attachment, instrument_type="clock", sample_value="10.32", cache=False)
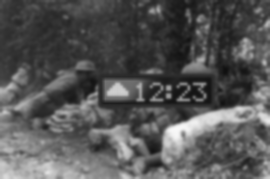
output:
12.23
